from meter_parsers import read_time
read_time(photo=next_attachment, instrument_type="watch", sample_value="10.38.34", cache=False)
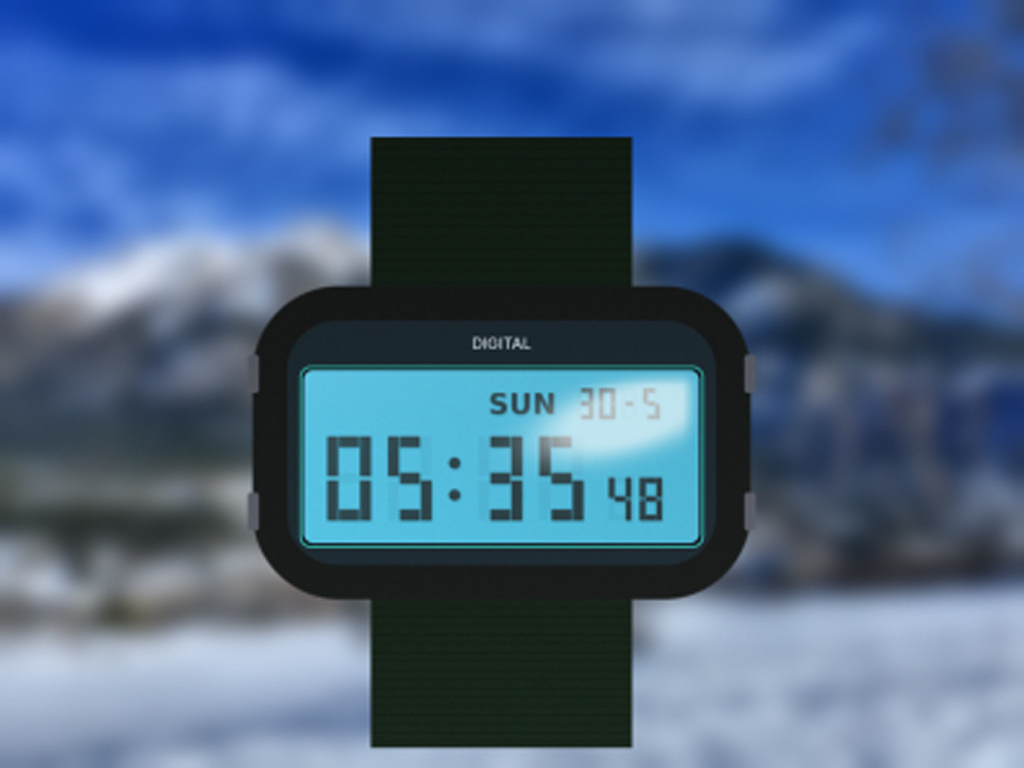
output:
5.35.48
